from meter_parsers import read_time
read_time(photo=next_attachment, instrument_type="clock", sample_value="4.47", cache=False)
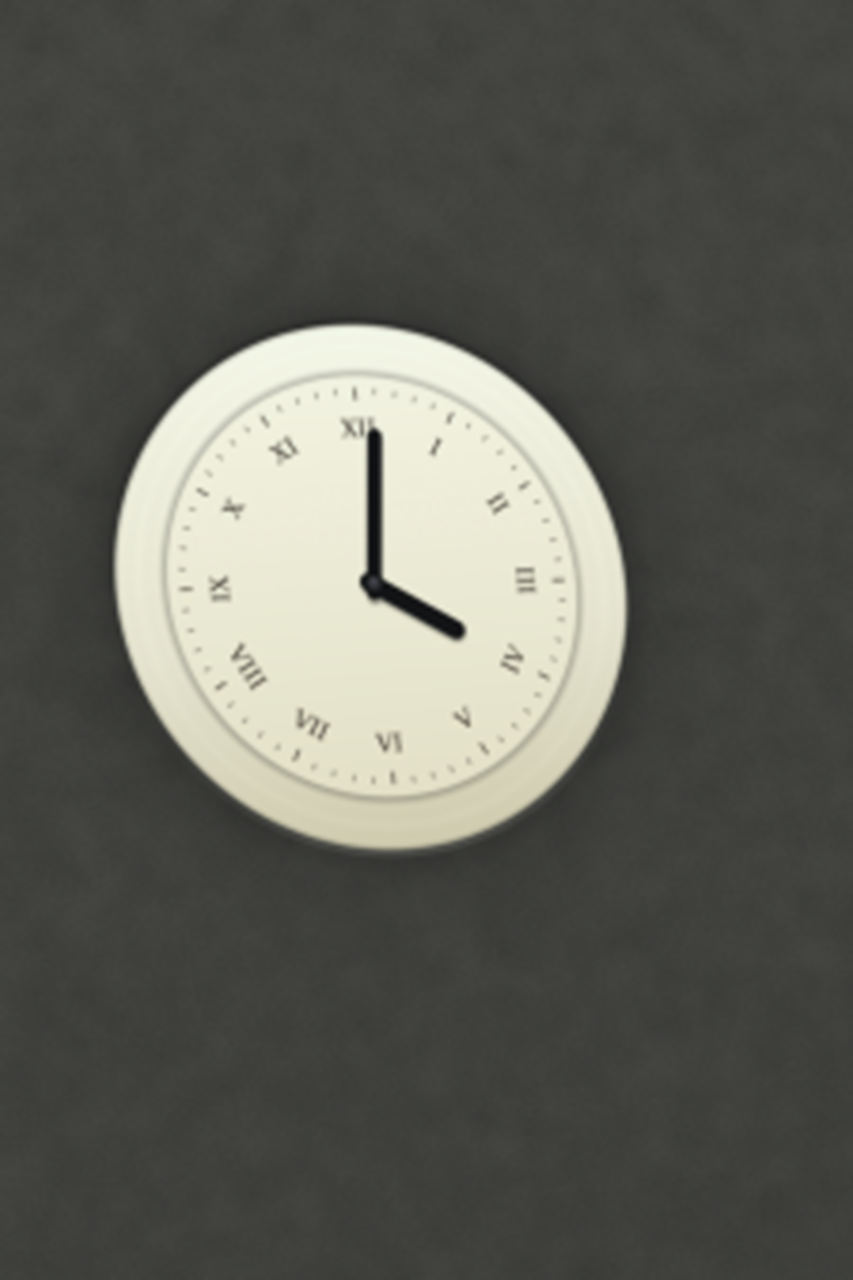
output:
4.01
